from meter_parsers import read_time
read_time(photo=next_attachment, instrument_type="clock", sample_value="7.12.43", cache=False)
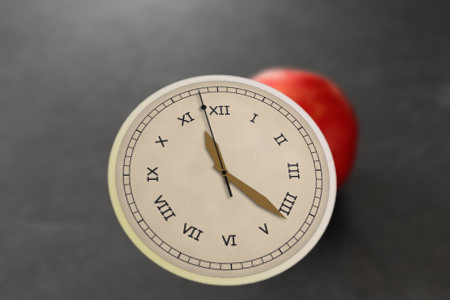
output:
11.21.58
